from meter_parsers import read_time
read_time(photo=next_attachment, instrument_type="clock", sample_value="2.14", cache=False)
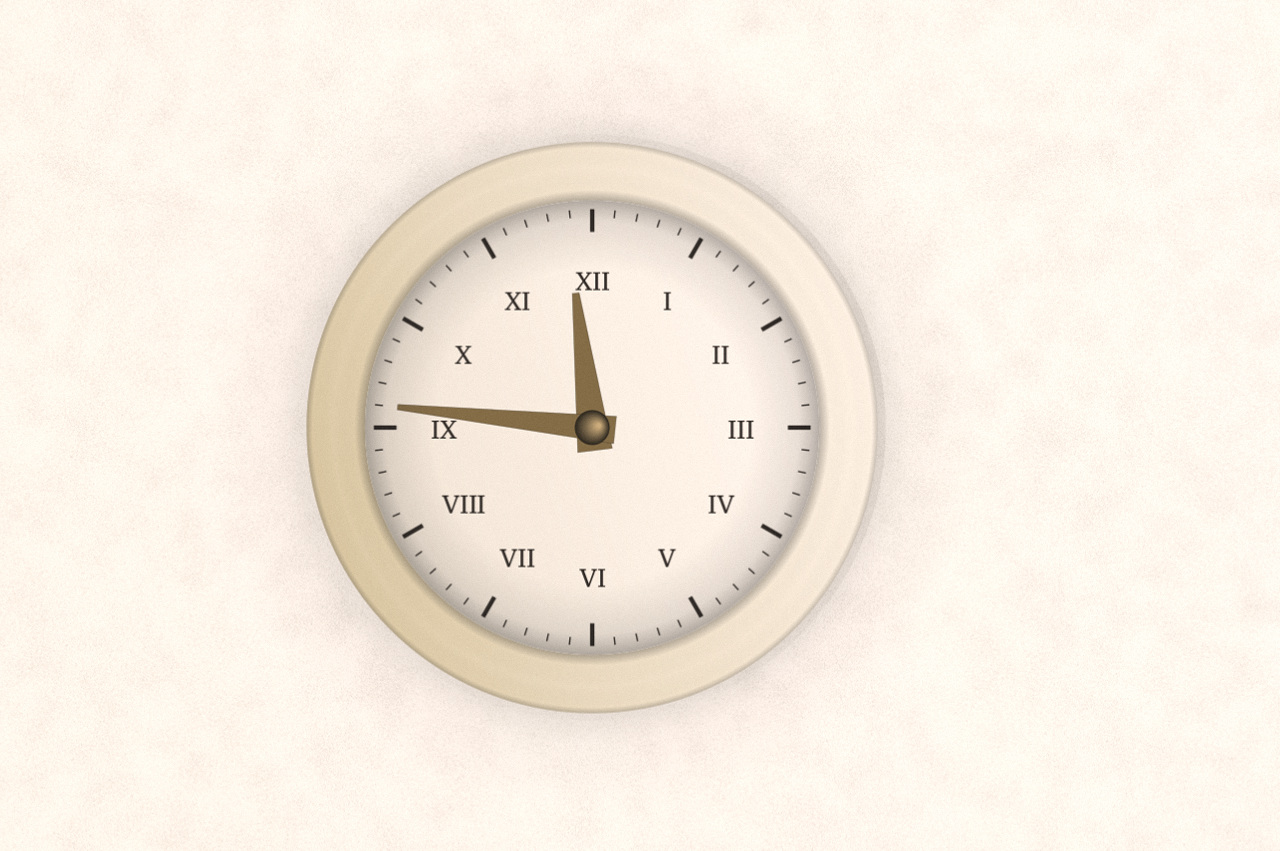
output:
11.46
